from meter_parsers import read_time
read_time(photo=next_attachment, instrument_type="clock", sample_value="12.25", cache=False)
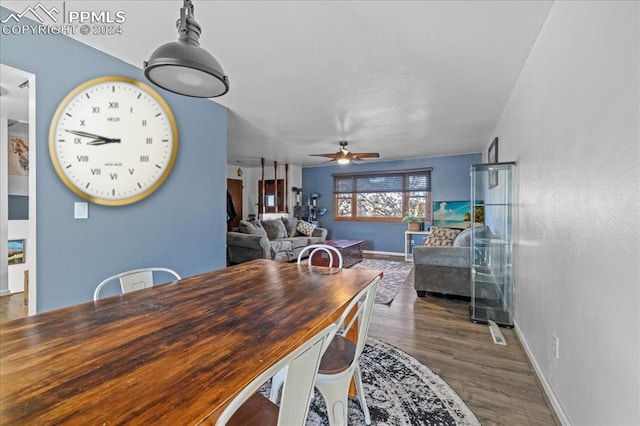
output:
8.47
